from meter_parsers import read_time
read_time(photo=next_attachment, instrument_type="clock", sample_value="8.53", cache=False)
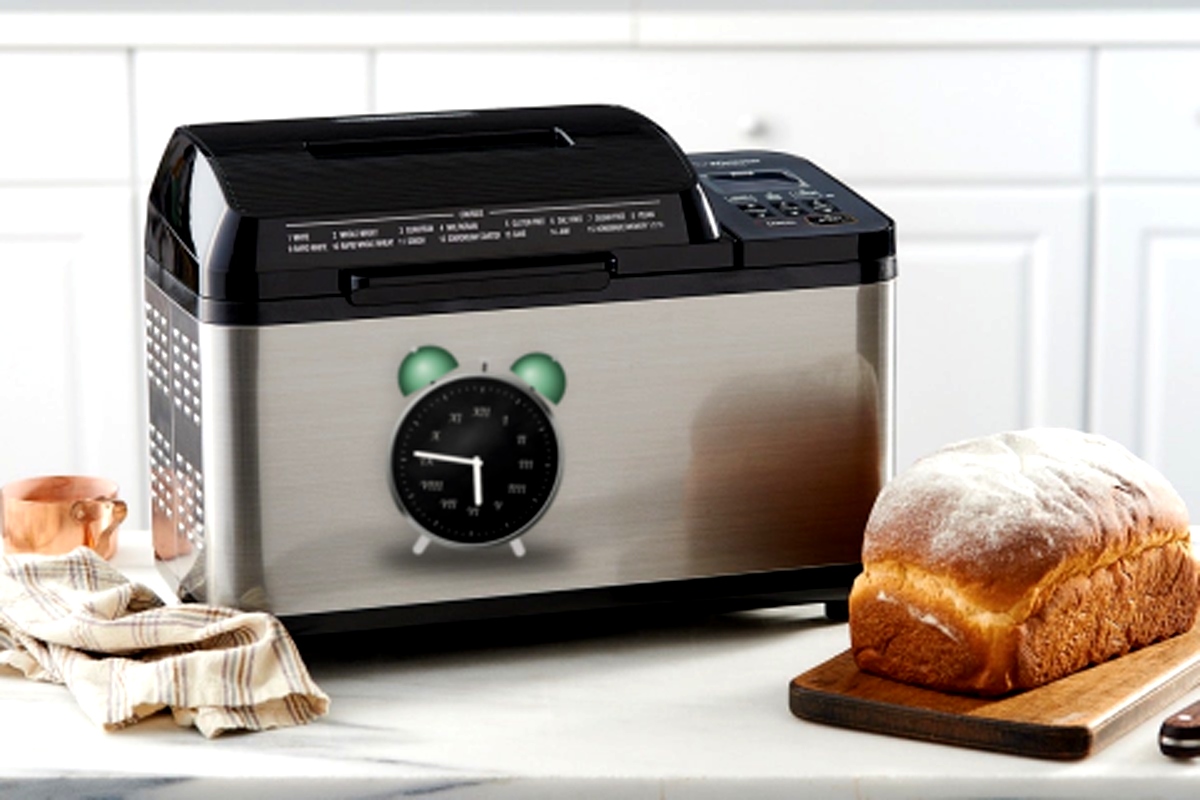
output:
5.46
